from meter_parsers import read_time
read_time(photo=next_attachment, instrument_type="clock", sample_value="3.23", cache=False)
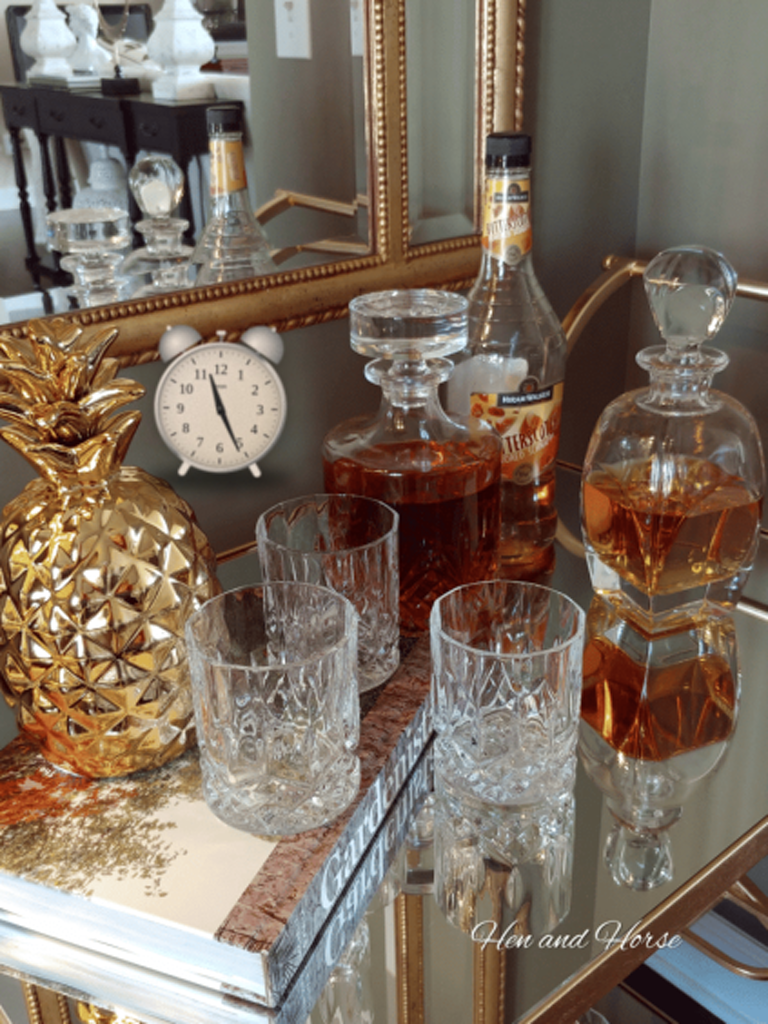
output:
11.26
